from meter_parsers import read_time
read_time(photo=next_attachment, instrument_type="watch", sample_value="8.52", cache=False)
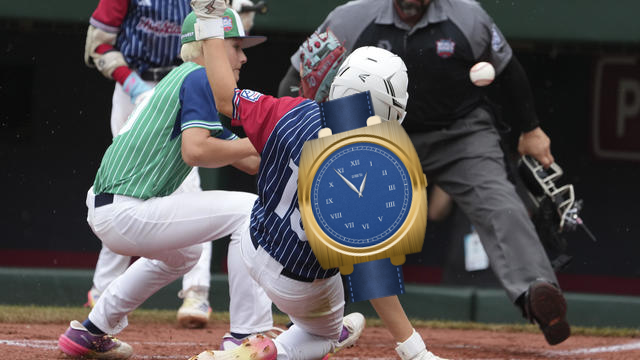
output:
12.54
